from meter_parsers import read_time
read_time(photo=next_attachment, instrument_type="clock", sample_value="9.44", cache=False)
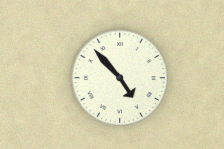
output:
4.53
